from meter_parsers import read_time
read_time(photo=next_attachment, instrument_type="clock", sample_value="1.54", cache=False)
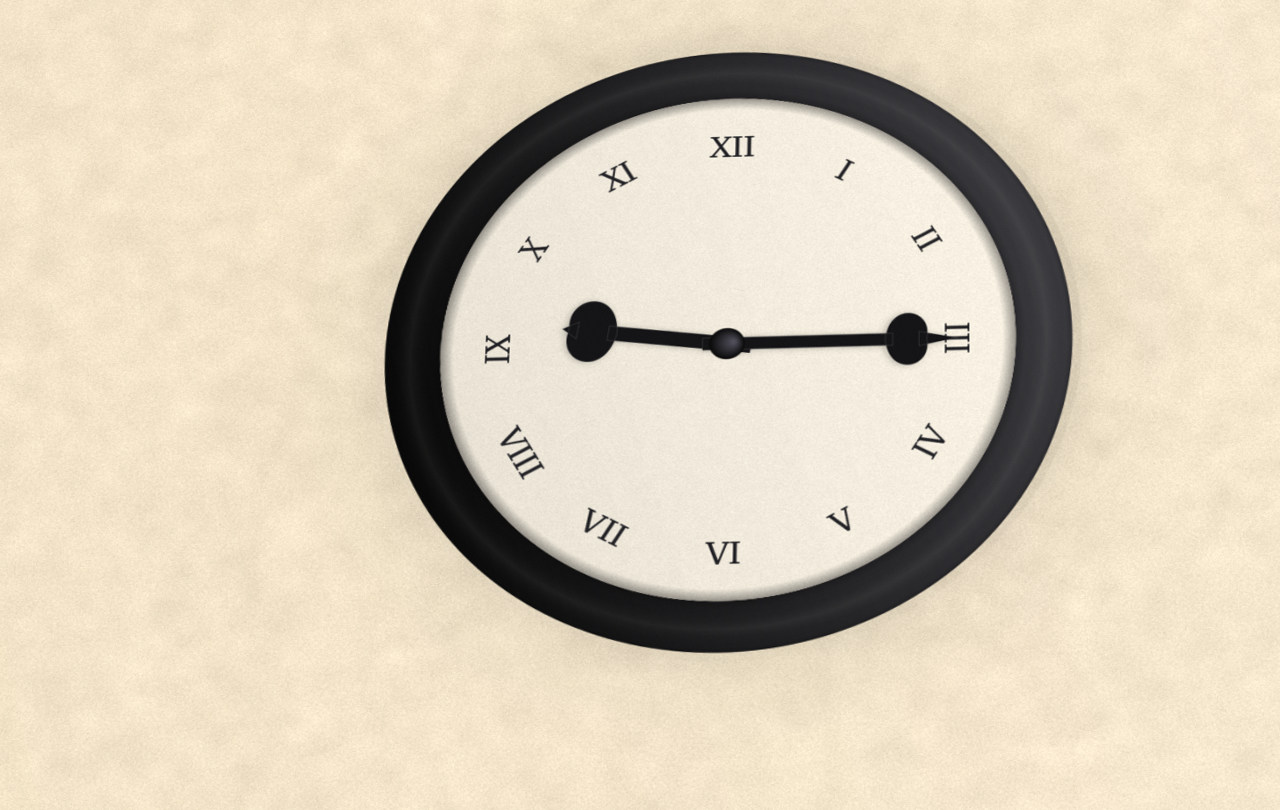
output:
9.15
